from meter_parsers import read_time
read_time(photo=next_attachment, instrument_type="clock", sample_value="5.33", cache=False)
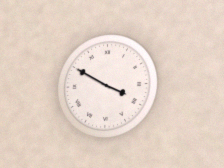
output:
3.50
